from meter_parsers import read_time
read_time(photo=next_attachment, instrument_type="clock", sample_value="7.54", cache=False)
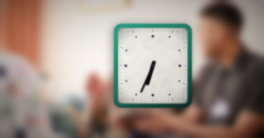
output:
6.34
